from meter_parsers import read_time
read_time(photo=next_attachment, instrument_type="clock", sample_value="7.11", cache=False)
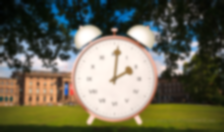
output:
2.01
